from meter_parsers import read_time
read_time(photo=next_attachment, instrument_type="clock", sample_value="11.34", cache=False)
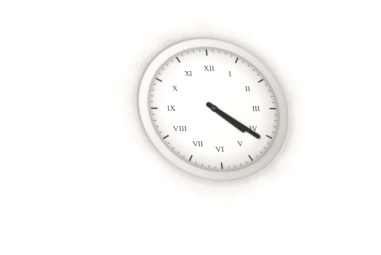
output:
4.21
